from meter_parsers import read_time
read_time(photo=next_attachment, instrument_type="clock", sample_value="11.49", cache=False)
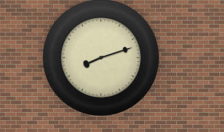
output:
8.12
